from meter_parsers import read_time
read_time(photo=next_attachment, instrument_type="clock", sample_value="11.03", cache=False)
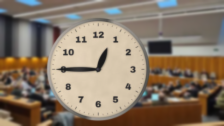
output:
12.45
